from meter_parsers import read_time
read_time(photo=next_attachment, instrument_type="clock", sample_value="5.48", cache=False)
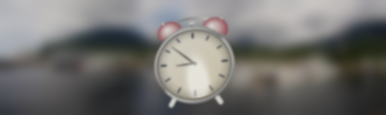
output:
8.52
